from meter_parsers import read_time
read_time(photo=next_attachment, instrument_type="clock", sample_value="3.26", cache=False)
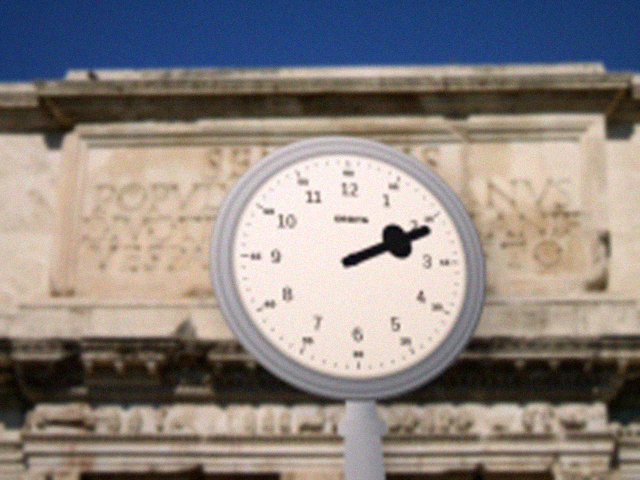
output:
2.11
